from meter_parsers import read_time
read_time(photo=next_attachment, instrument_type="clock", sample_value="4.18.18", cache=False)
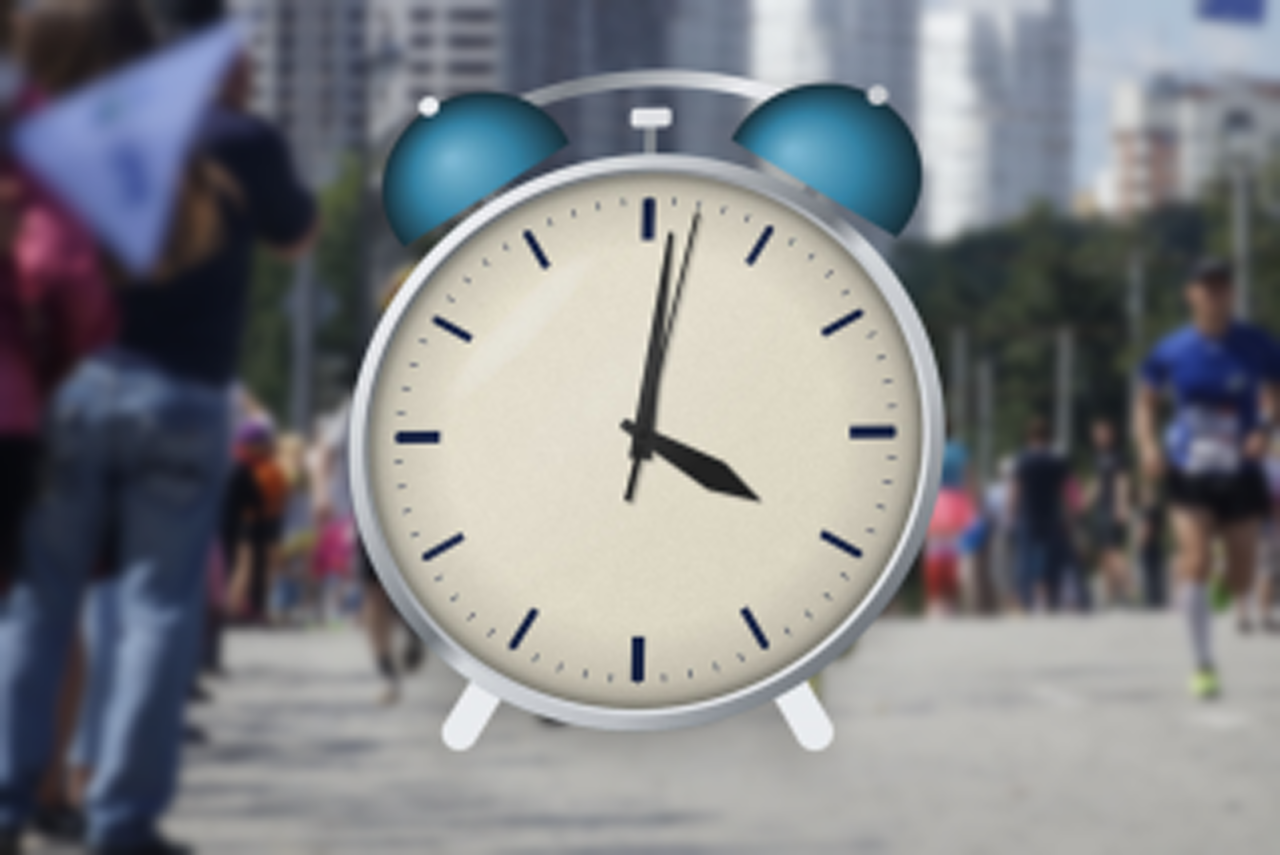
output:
4.01.02
